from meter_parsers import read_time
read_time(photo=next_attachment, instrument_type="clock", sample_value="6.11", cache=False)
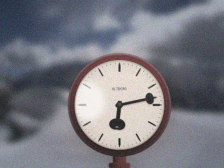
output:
6.13
